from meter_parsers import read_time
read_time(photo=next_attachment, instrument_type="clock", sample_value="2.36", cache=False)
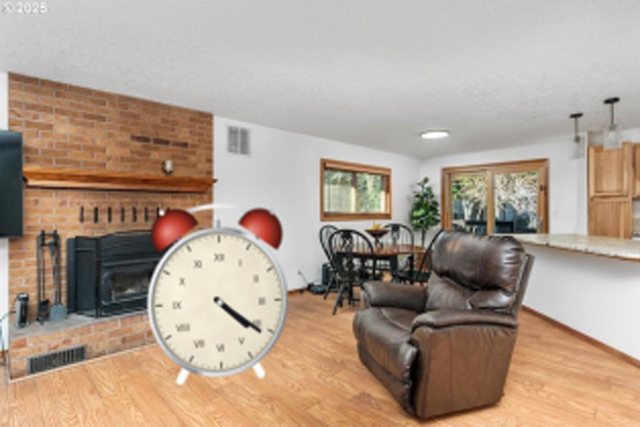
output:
4.21
